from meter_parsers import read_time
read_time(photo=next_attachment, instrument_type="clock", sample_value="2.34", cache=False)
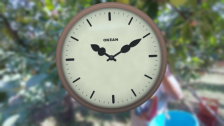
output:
10.10
